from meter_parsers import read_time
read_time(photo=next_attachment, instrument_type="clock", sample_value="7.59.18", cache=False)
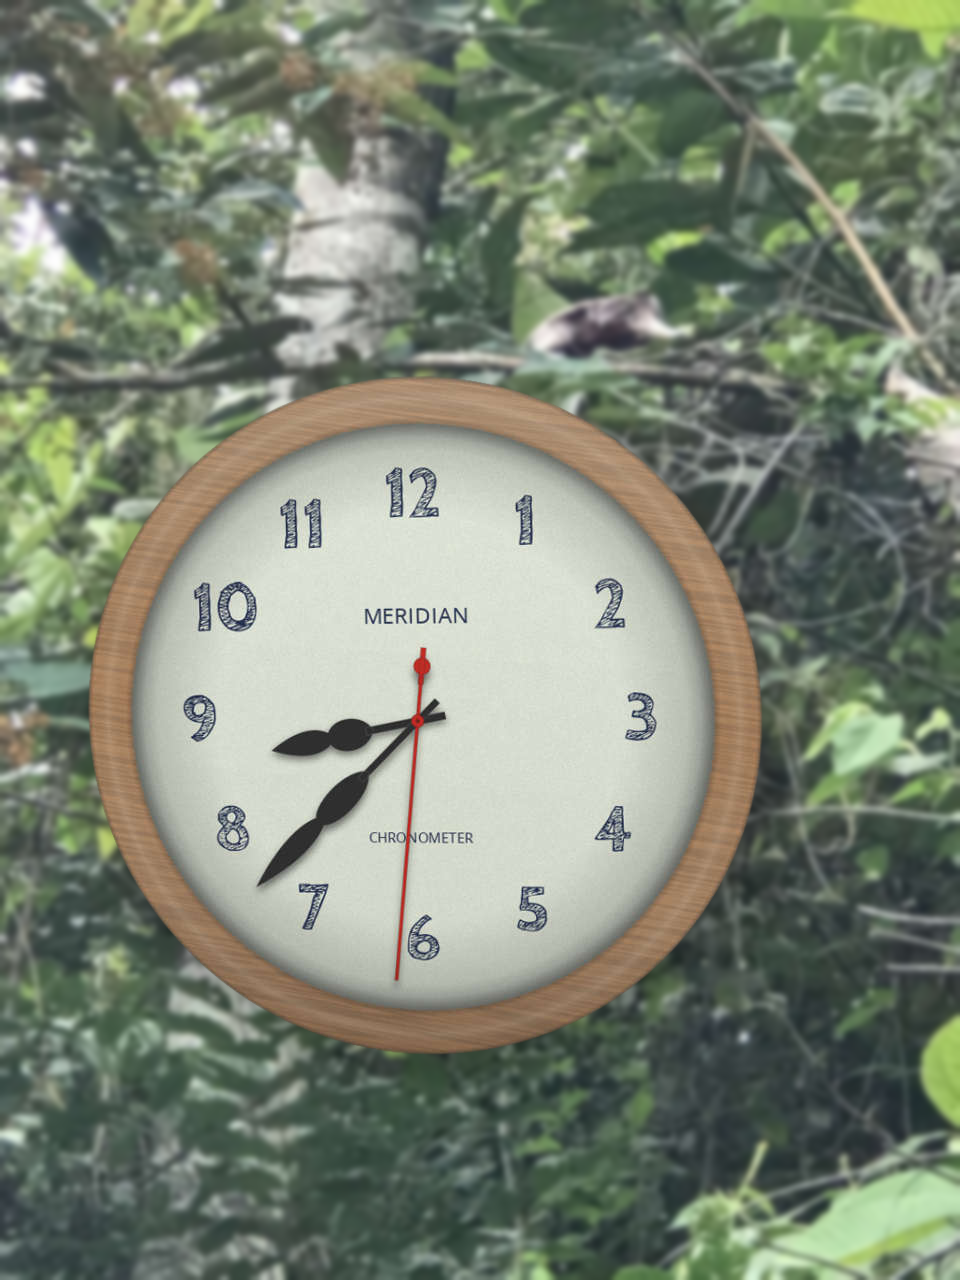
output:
8.37.31
